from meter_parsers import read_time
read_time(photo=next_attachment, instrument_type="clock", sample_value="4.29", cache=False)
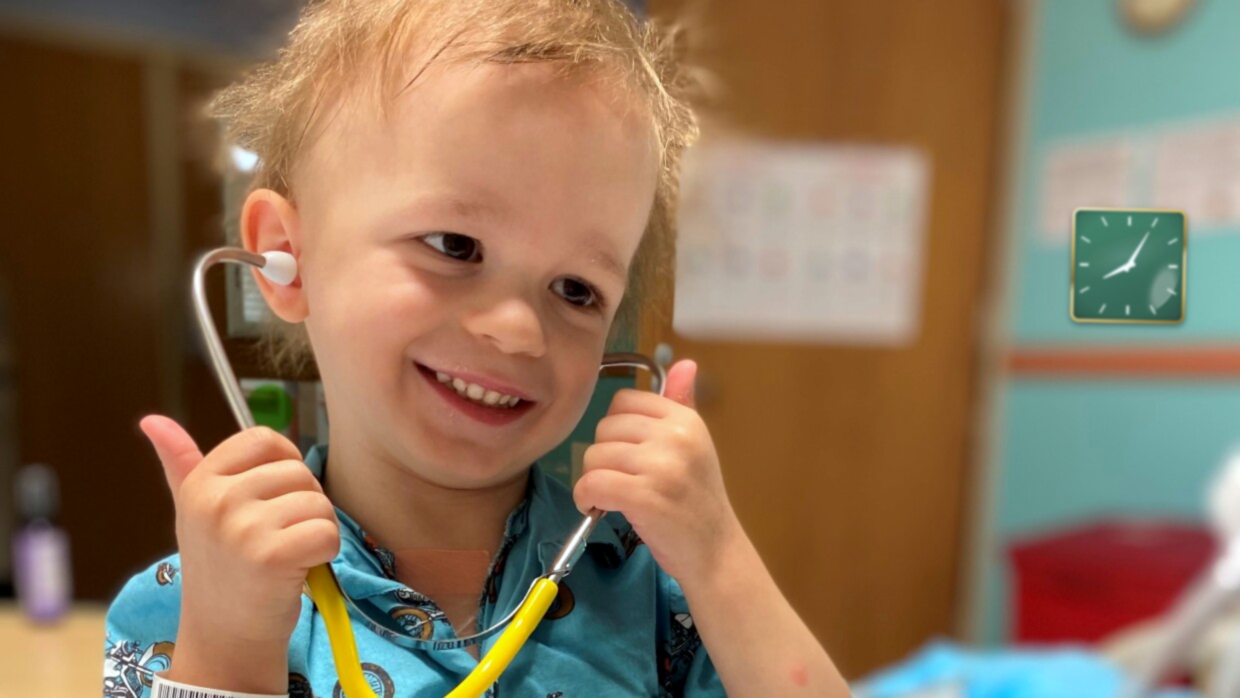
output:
8.05
